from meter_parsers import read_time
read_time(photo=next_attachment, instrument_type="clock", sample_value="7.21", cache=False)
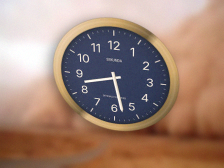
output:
8.28
